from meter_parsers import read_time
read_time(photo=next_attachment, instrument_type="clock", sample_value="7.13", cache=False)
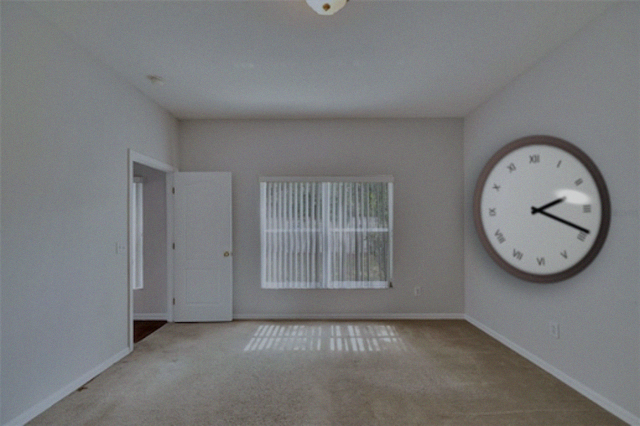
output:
2.19
